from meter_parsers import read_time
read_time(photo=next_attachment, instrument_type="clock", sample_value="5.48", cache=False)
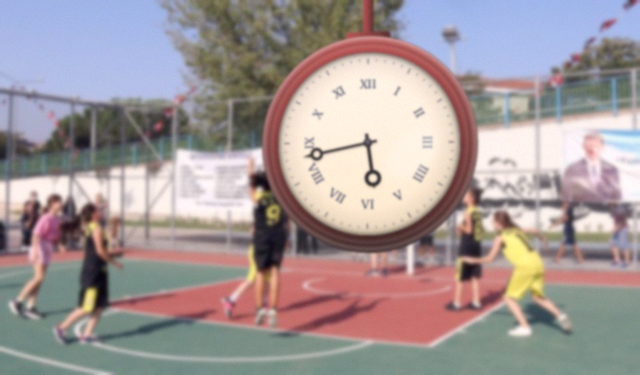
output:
5.43
